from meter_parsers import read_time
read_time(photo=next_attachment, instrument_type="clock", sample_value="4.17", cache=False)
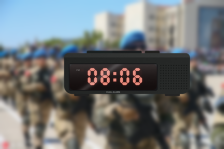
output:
8.06
